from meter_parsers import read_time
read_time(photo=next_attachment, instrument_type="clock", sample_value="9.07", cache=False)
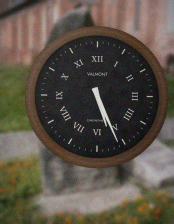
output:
5.26
